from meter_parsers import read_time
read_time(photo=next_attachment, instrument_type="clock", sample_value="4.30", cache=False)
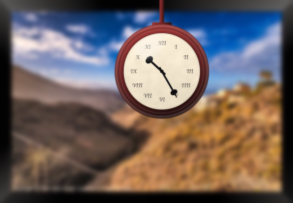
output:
10.25
